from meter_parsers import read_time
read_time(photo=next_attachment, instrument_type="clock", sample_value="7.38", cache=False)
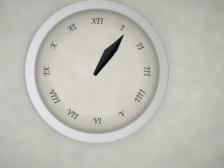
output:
1.06
